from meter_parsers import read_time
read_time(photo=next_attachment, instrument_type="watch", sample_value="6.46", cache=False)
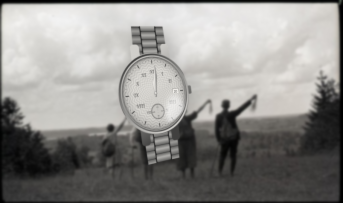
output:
12.01
